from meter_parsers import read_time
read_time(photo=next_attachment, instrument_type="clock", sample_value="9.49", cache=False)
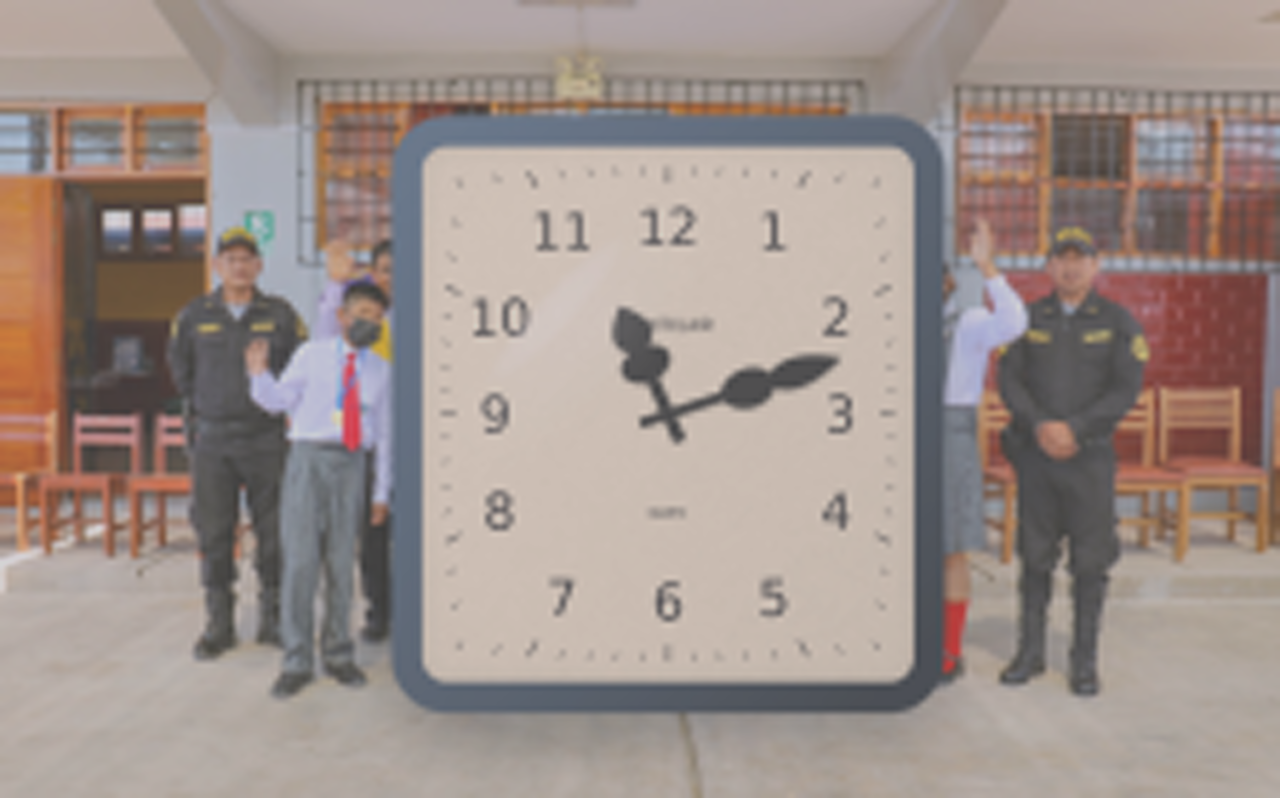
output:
11.12
